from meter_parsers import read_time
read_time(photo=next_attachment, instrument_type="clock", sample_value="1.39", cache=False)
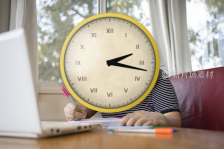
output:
2.17
